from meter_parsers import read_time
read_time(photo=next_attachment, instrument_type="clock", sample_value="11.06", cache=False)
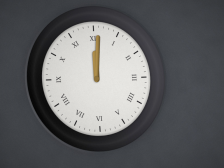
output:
12.01
